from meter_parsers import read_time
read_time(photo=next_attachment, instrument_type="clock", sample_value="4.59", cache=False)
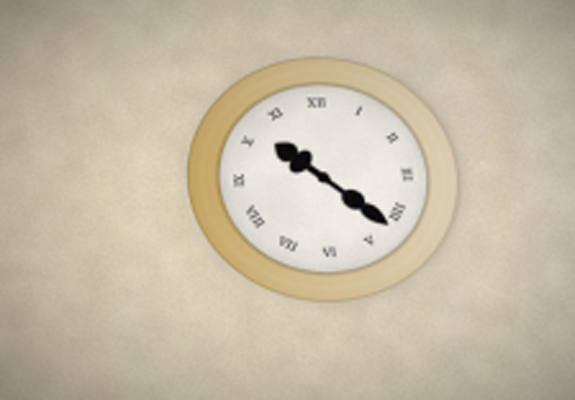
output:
10.22
